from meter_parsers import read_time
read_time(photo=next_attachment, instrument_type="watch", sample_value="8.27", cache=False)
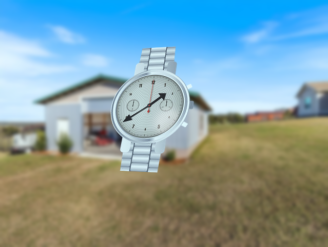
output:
1.39
